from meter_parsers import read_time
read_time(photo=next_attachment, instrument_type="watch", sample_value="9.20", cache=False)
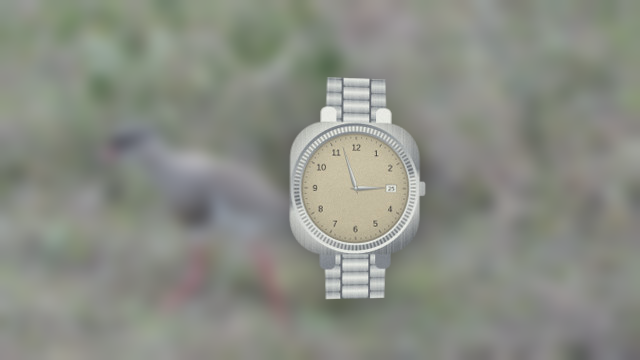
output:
2.57
